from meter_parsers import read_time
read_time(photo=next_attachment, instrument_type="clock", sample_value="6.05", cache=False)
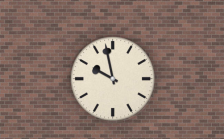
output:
9.58
